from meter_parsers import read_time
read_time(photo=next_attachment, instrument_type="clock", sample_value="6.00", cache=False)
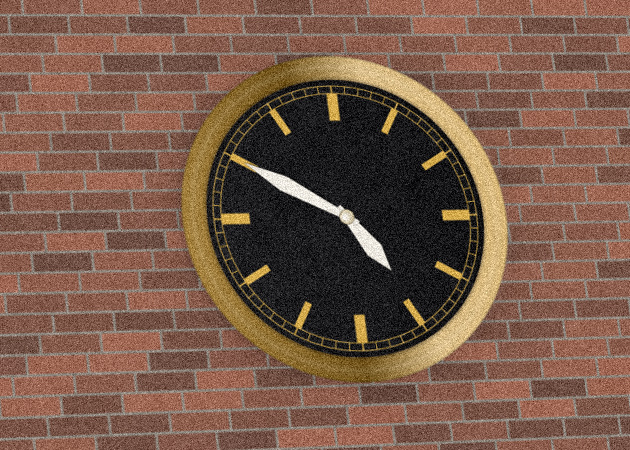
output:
4.50
